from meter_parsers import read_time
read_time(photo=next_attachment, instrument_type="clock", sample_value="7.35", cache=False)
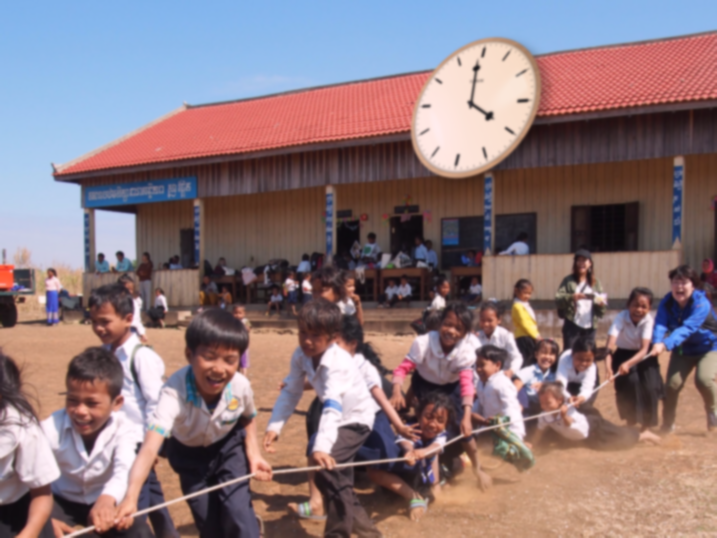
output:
3.59
